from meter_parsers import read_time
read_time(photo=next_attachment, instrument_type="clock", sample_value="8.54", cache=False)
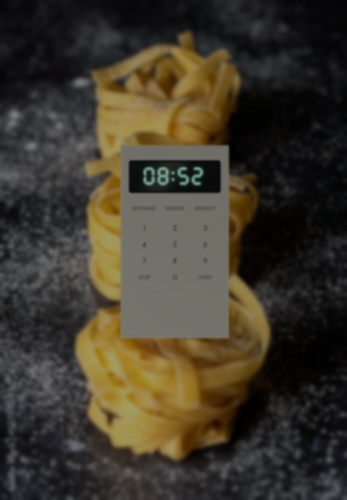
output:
8.52
